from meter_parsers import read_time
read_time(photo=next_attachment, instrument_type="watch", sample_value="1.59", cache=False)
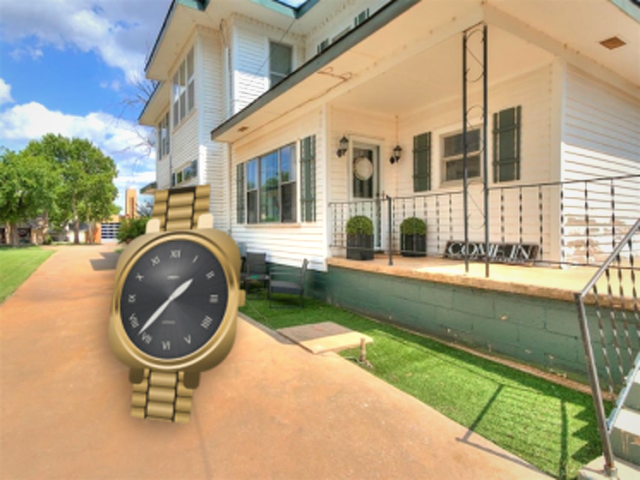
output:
1.37
